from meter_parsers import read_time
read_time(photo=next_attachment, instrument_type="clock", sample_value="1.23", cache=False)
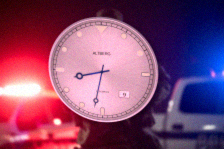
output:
8.32
